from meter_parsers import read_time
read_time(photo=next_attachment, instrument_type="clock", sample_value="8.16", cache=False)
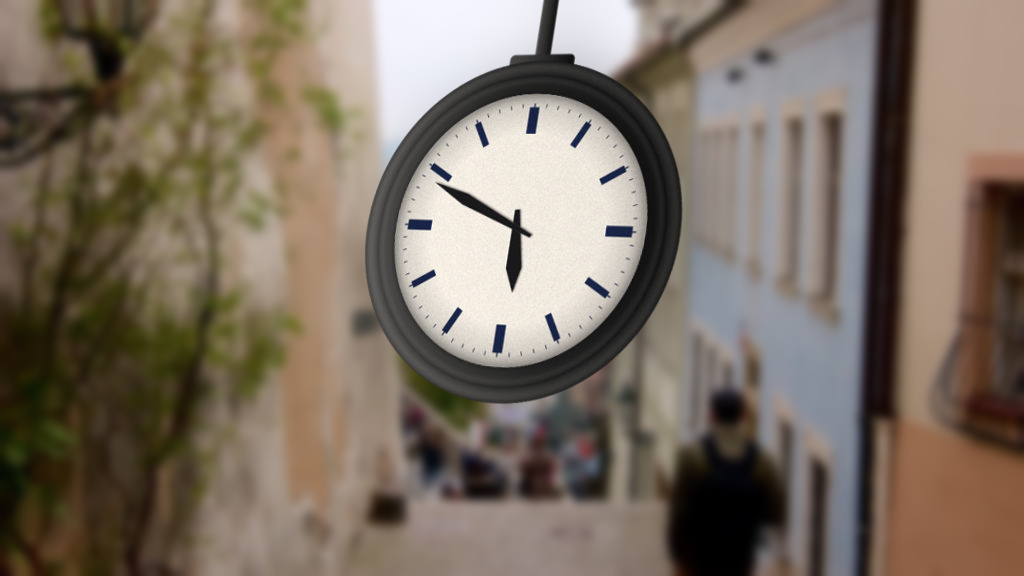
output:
5.49
